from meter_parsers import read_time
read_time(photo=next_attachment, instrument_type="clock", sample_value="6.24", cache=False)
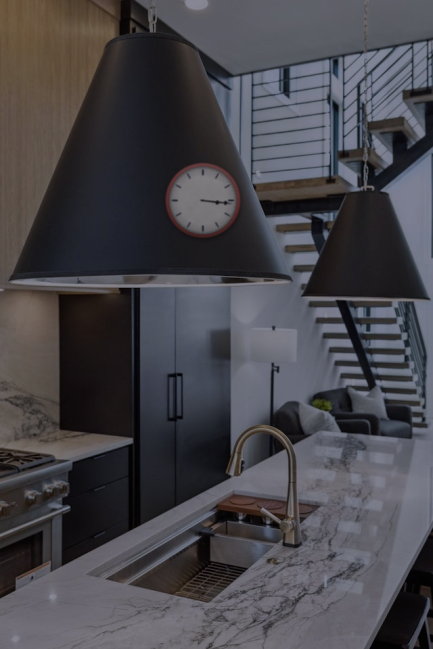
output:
3.16
